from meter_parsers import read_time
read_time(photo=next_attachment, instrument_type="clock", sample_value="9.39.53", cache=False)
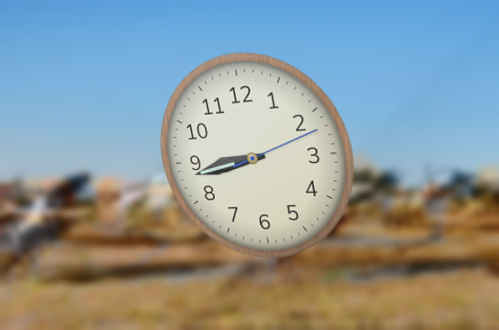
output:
8.43.12
